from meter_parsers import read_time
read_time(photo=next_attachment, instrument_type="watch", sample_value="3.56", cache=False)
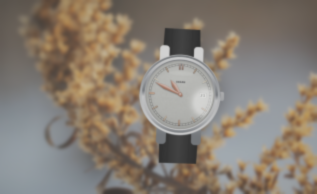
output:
10.49
